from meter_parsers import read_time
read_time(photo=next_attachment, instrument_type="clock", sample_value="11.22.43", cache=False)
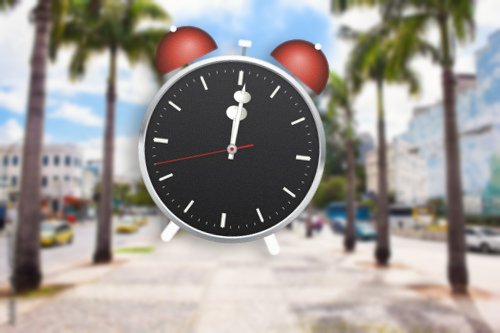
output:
12.00.42
